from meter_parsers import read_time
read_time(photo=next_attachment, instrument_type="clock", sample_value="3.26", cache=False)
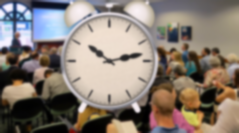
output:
10.13
